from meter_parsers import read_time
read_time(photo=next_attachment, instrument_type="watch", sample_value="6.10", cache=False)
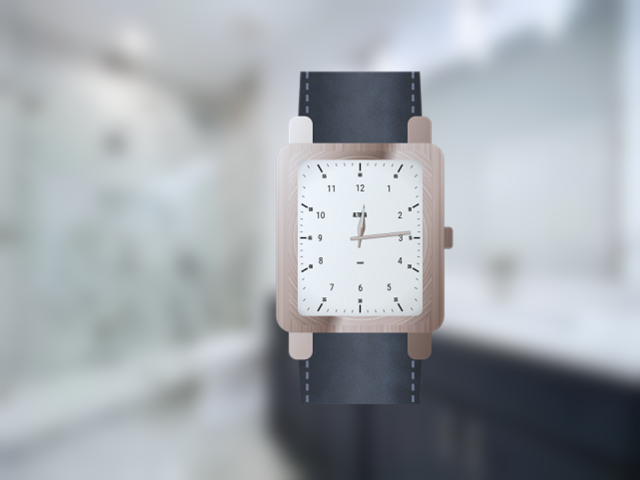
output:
12.14
